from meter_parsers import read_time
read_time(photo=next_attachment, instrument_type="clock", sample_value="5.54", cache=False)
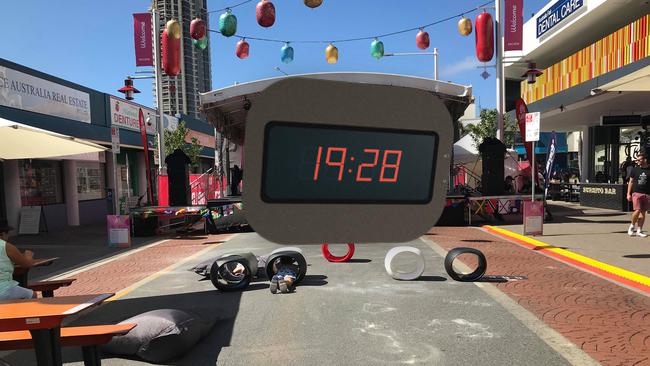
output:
19.28
